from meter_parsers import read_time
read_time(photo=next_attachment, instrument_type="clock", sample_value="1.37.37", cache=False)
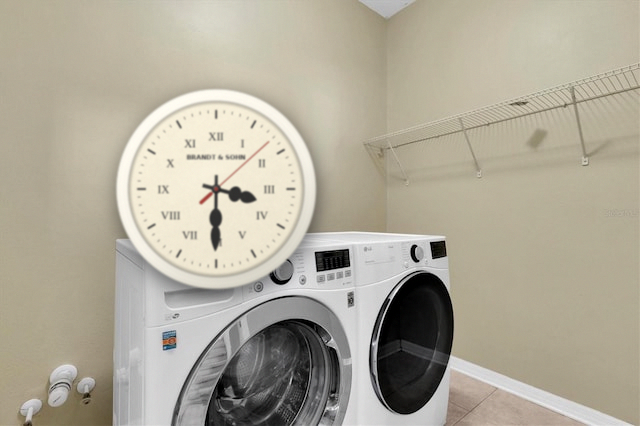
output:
3.30.08
